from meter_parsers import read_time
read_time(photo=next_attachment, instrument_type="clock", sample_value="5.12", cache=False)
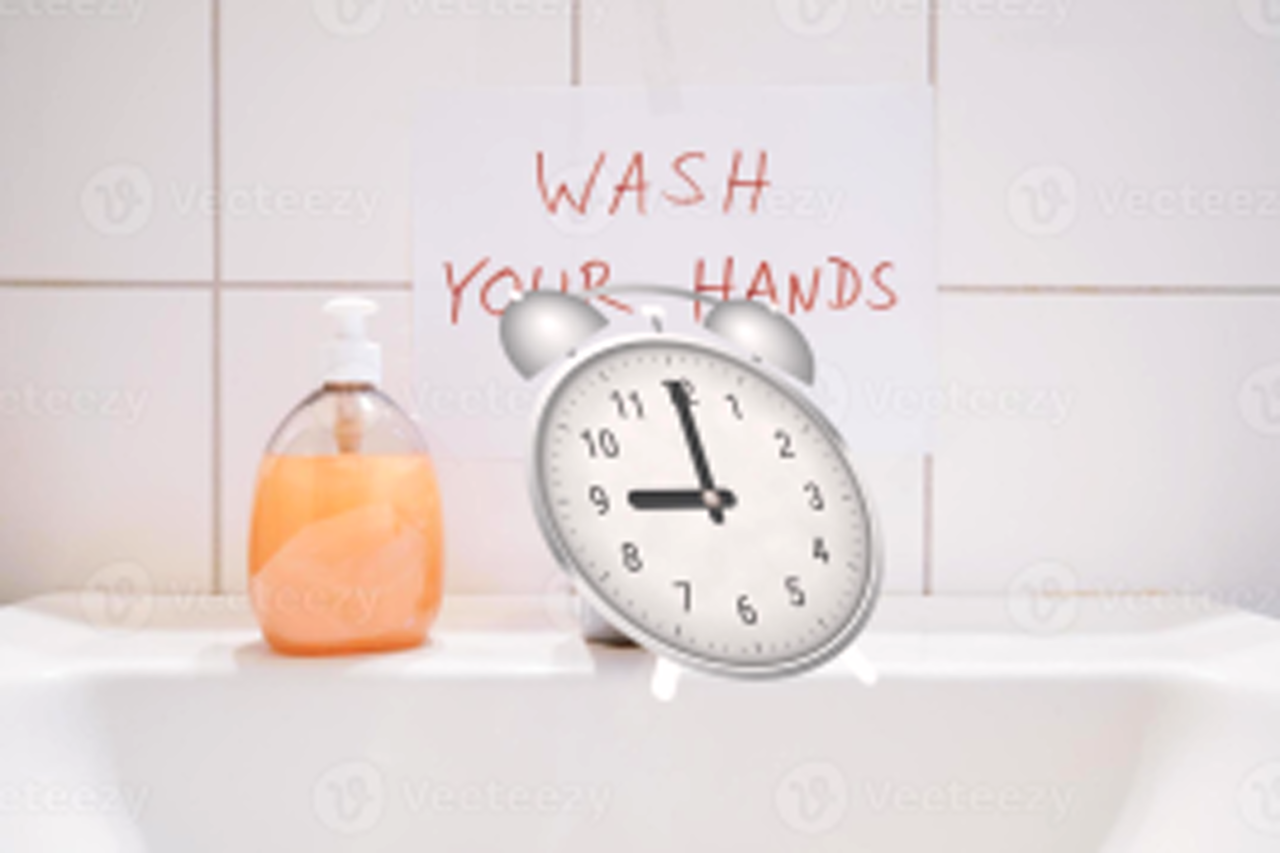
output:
9.00
